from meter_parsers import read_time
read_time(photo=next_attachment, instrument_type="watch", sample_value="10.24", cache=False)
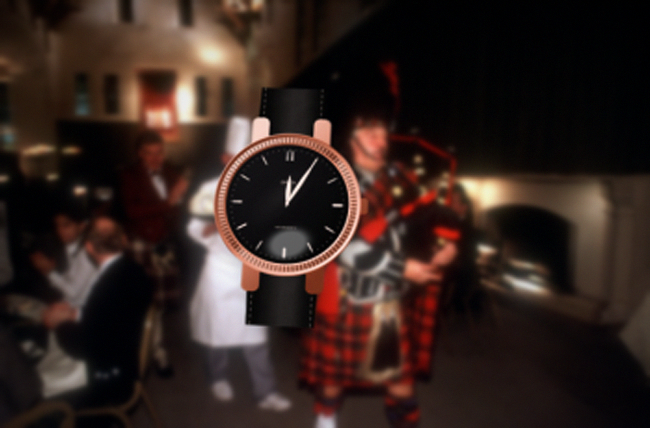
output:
12.05
